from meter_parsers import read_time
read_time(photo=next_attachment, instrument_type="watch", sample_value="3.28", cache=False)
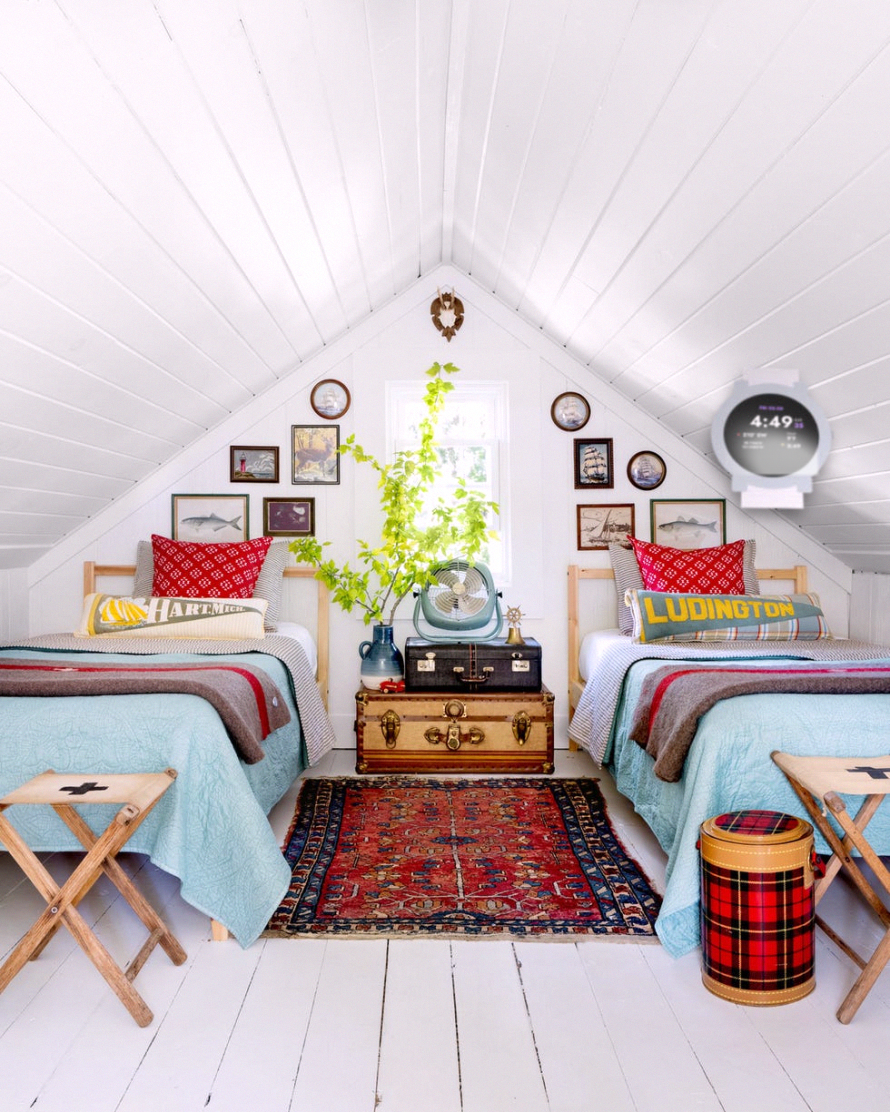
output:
4.49
